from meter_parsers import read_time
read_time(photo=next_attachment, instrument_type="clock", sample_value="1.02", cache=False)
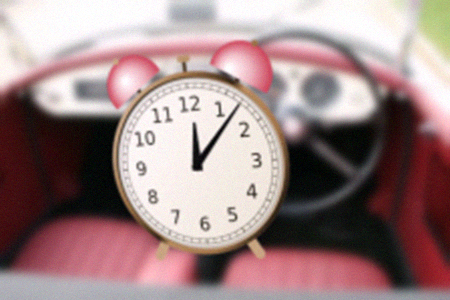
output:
12.07
